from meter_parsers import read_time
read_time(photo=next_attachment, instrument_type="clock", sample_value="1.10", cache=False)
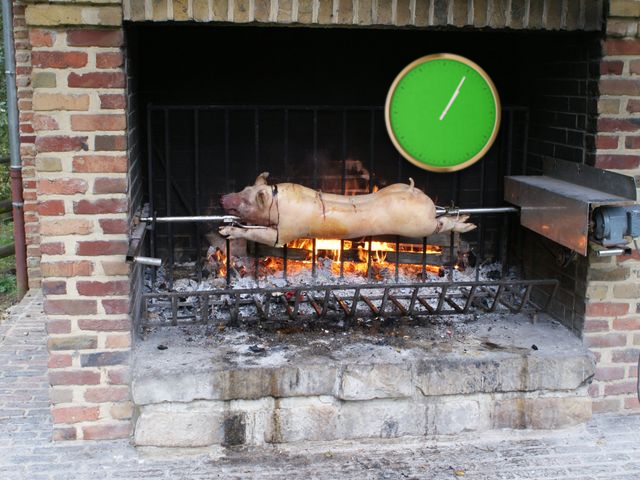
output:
1.05
